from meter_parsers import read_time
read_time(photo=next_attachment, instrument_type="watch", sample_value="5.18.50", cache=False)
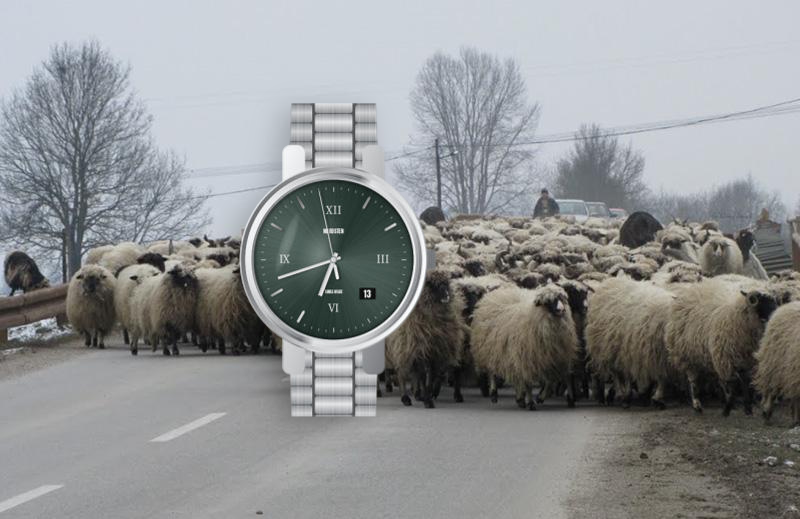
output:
6.41.58
